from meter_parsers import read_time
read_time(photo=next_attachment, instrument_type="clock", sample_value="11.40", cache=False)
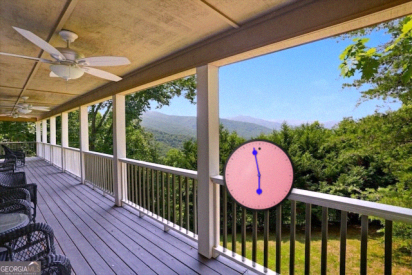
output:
5.58
